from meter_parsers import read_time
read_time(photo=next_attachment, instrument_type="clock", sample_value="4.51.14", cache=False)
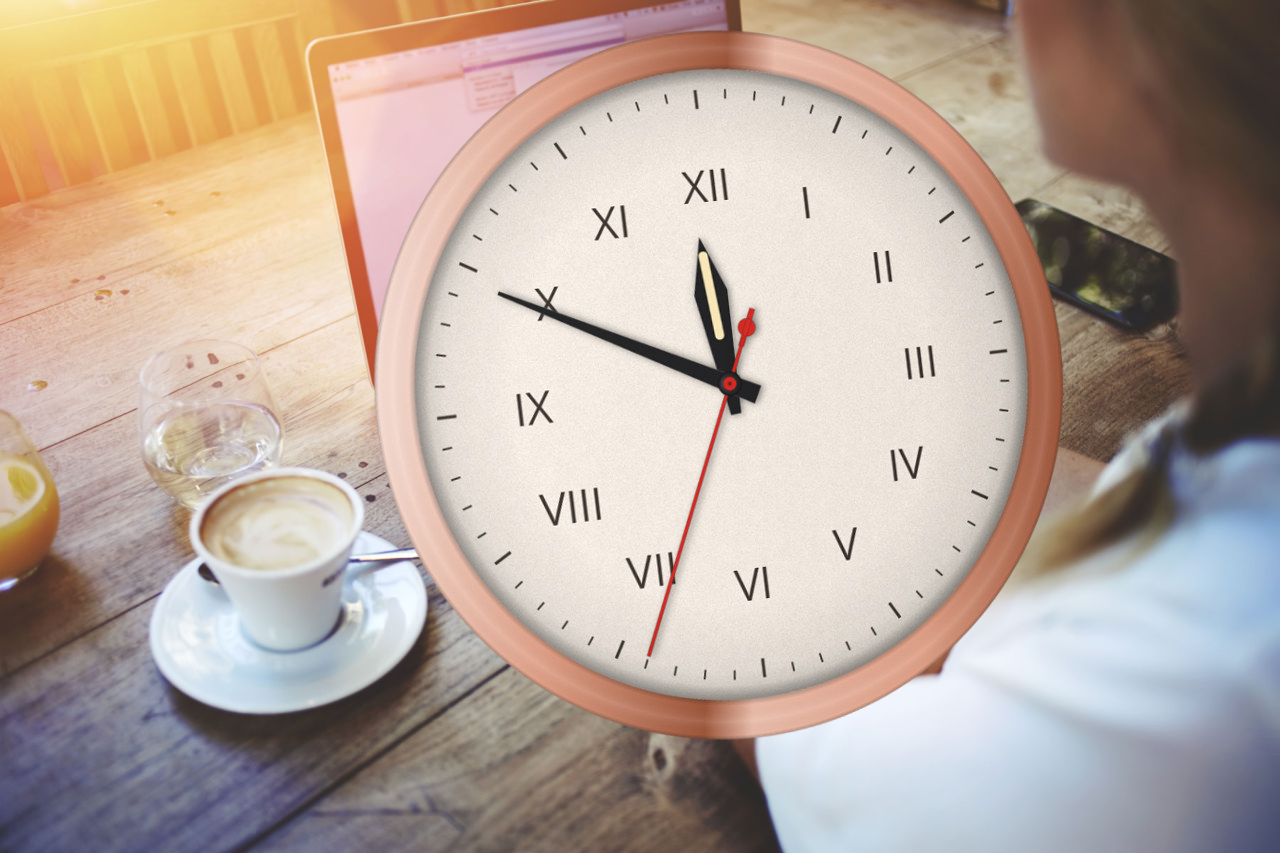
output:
11.49.34
